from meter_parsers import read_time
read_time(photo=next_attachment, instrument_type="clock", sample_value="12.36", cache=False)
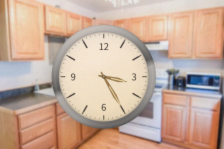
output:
3.25
